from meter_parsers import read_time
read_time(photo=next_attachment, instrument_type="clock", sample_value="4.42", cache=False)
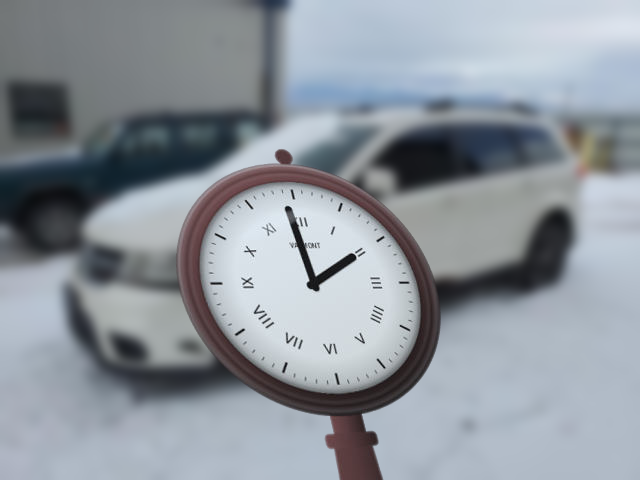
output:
1.59
